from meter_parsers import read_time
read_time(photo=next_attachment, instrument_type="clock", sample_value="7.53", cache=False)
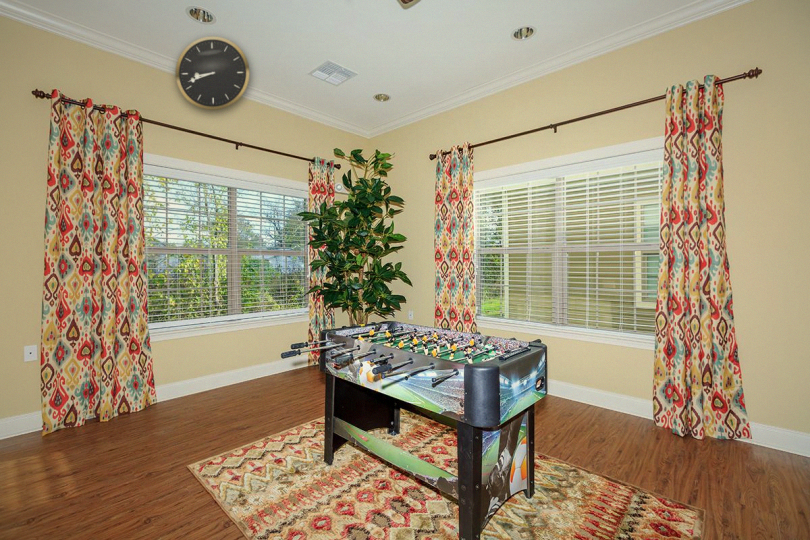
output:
8.42
